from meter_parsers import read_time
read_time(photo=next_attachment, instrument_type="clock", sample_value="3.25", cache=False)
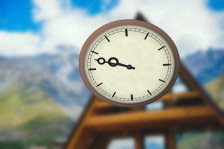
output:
9.48
